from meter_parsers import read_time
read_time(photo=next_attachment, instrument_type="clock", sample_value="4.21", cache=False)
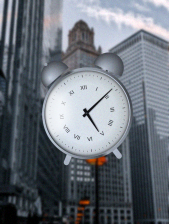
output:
5.09
